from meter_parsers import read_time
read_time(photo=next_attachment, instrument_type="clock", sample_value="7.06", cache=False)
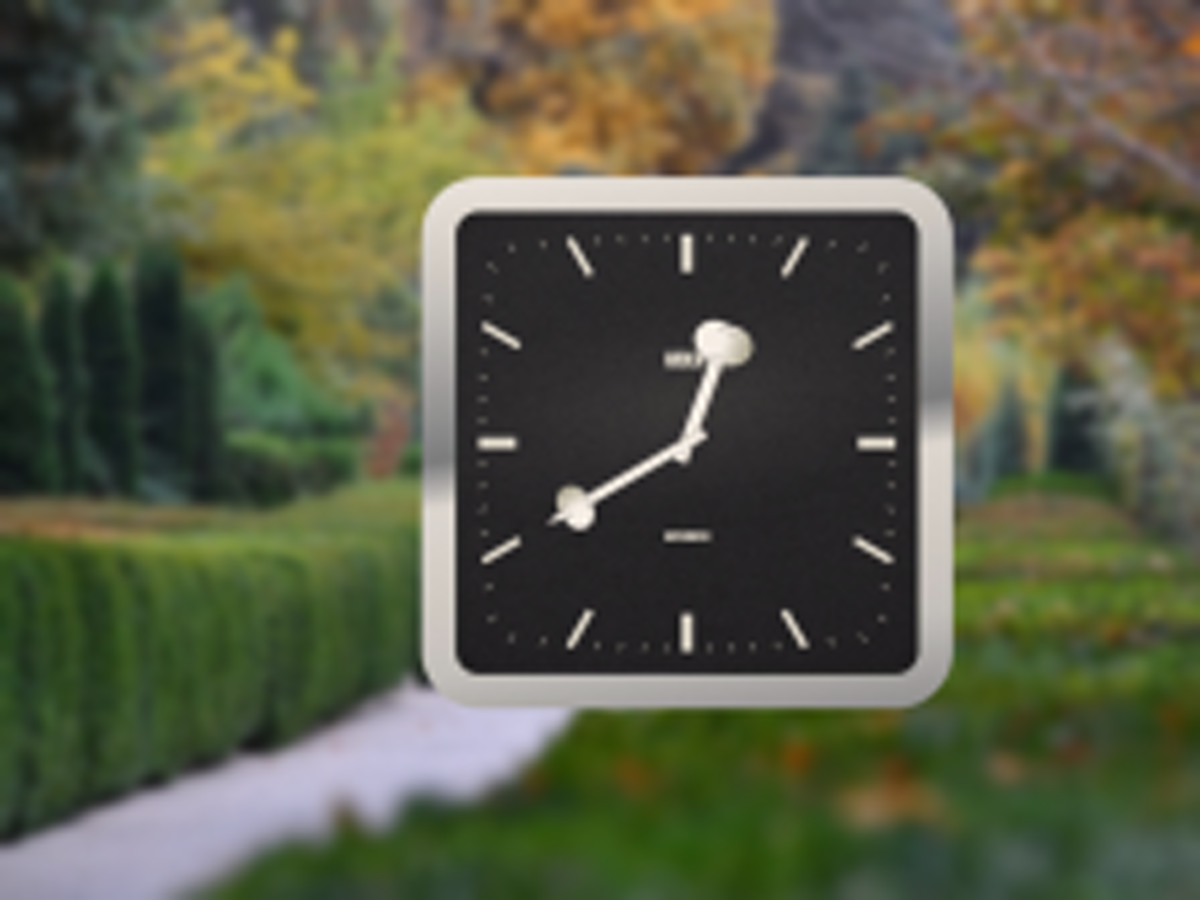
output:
12.40
